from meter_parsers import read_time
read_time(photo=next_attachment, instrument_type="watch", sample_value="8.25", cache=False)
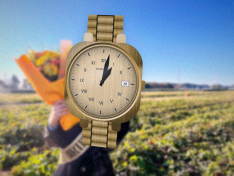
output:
1.02
